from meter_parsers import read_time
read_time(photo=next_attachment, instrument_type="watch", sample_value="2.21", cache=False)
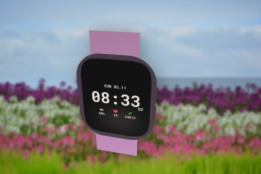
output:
8.33
